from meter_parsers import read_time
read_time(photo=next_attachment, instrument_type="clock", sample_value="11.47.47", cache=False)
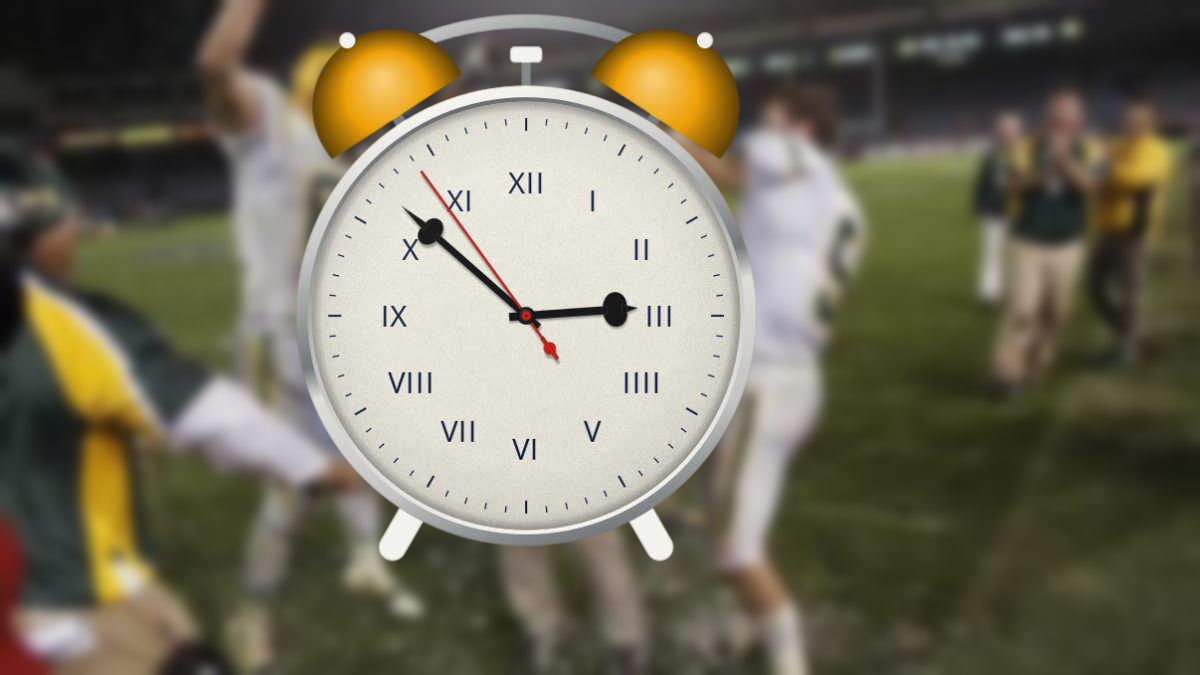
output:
2.51.54
